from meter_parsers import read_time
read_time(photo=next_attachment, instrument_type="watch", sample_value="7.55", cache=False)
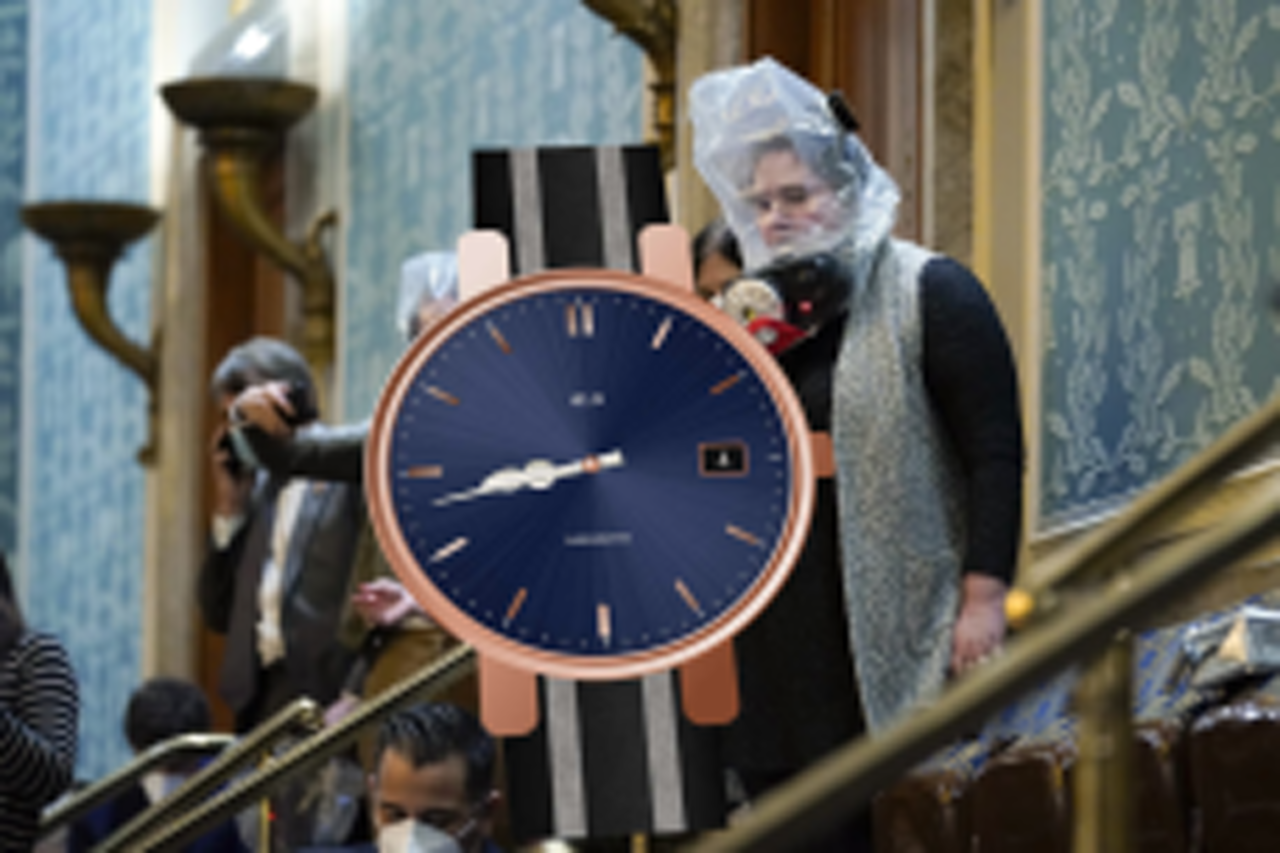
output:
8.43
